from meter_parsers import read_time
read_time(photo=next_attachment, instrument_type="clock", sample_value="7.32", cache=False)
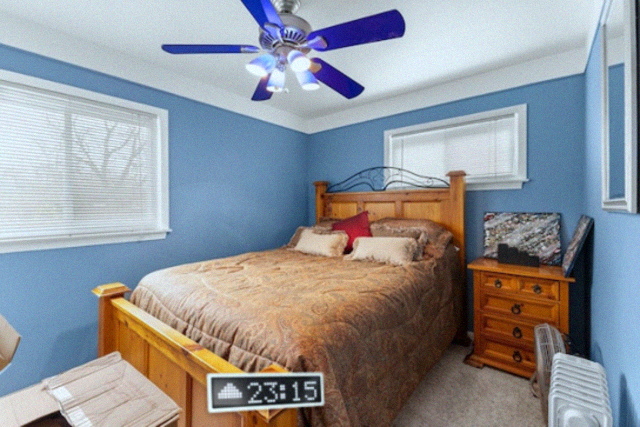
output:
23.15
